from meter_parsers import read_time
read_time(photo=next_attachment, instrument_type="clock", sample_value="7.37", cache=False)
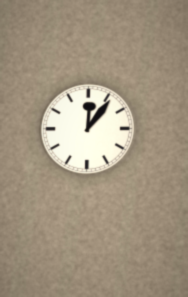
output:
12.06
